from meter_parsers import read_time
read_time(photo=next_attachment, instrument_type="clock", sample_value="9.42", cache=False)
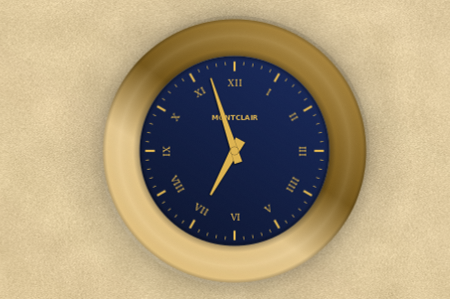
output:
6.57
